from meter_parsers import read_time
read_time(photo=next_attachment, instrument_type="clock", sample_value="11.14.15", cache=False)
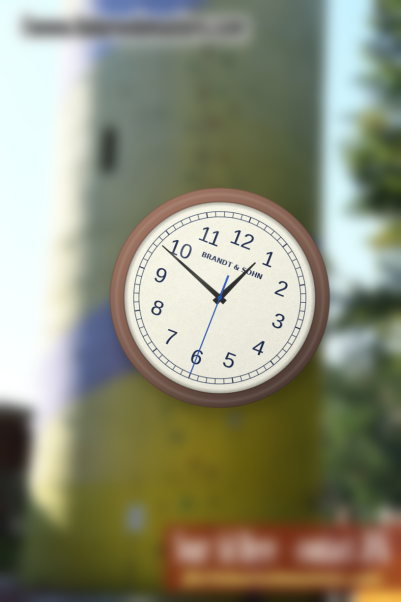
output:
12.48.30
